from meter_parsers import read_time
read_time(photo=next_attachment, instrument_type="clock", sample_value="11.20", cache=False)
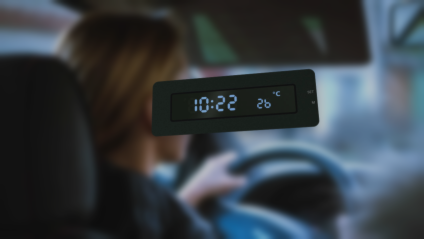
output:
10.22
